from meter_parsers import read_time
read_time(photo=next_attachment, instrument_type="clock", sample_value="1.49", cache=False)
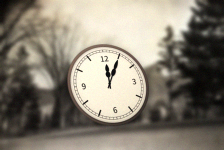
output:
12.05
